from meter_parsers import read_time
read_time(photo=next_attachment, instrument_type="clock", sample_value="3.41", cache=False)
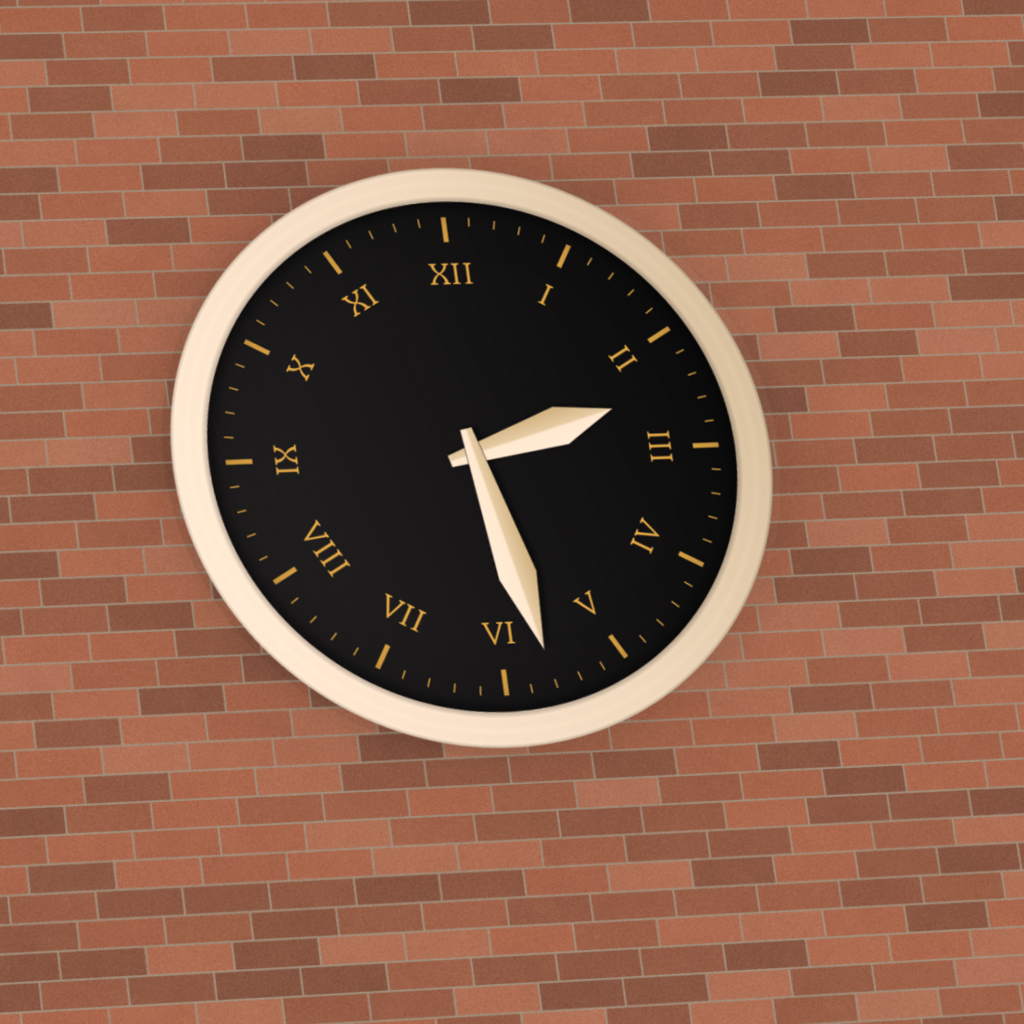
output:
2.28
